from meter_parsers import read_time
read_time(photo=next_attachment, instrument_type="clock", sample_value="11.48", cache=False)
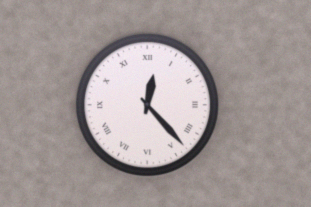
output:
12.23
